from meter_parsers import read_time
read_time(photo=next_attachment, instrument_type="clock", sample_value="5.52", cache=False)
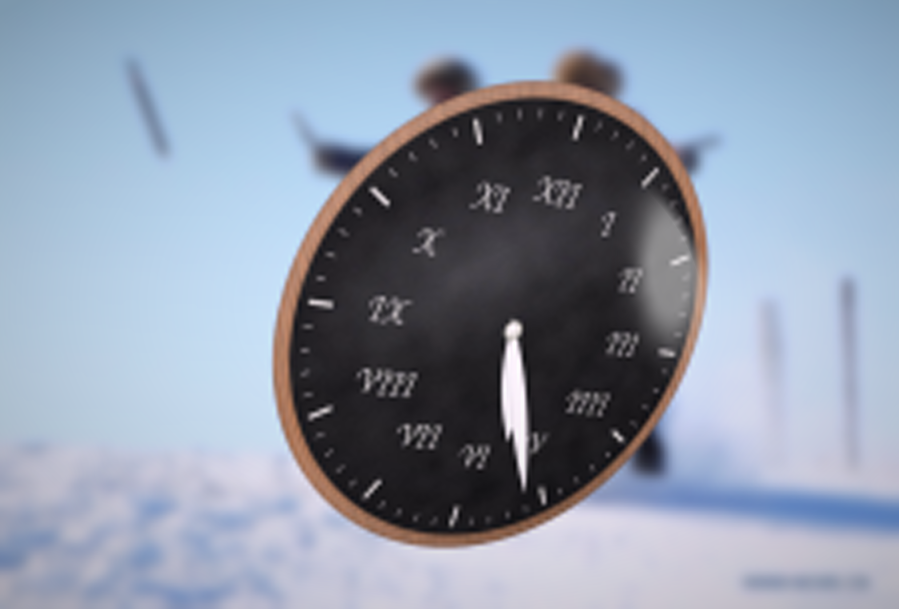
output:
5.26
